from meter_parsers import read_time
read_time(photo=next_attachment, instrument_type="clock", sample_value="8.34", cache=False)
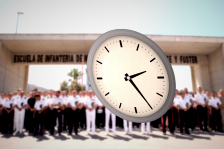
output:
2.25
